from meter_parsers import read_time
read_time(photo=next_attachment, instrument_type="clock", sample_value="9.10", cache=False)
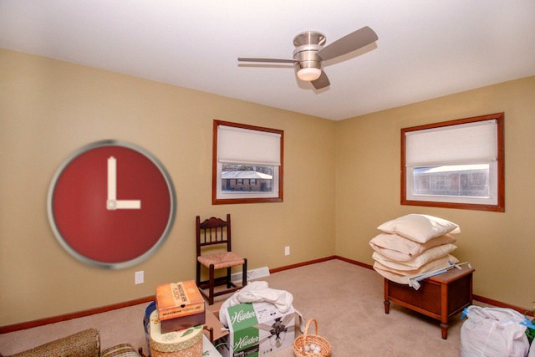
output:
3.00
